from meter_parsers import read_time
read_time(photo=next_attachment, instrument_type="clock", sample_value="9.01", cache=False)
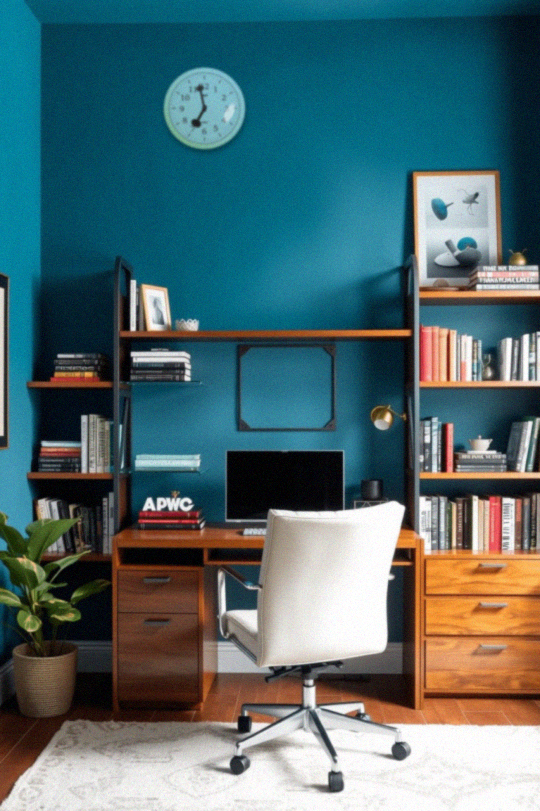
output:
6.58
